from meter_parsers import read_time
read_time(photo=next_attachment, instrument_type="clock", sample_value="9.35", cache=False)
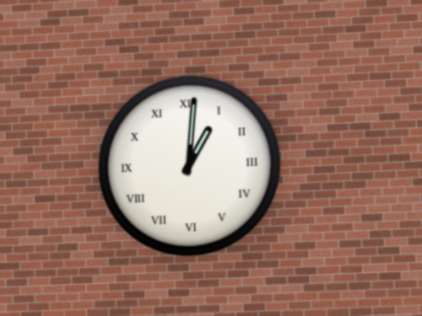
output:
1.01
